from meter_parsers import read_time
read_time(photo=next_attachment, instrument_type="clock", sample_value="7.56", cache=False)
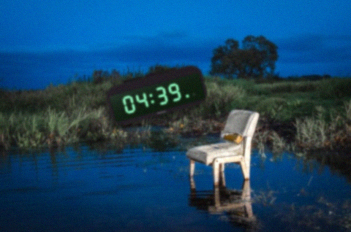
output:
4.39
